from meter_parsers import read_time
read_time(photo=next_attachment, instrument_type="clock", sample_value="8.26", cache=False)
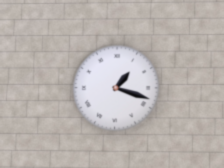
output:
1.18
